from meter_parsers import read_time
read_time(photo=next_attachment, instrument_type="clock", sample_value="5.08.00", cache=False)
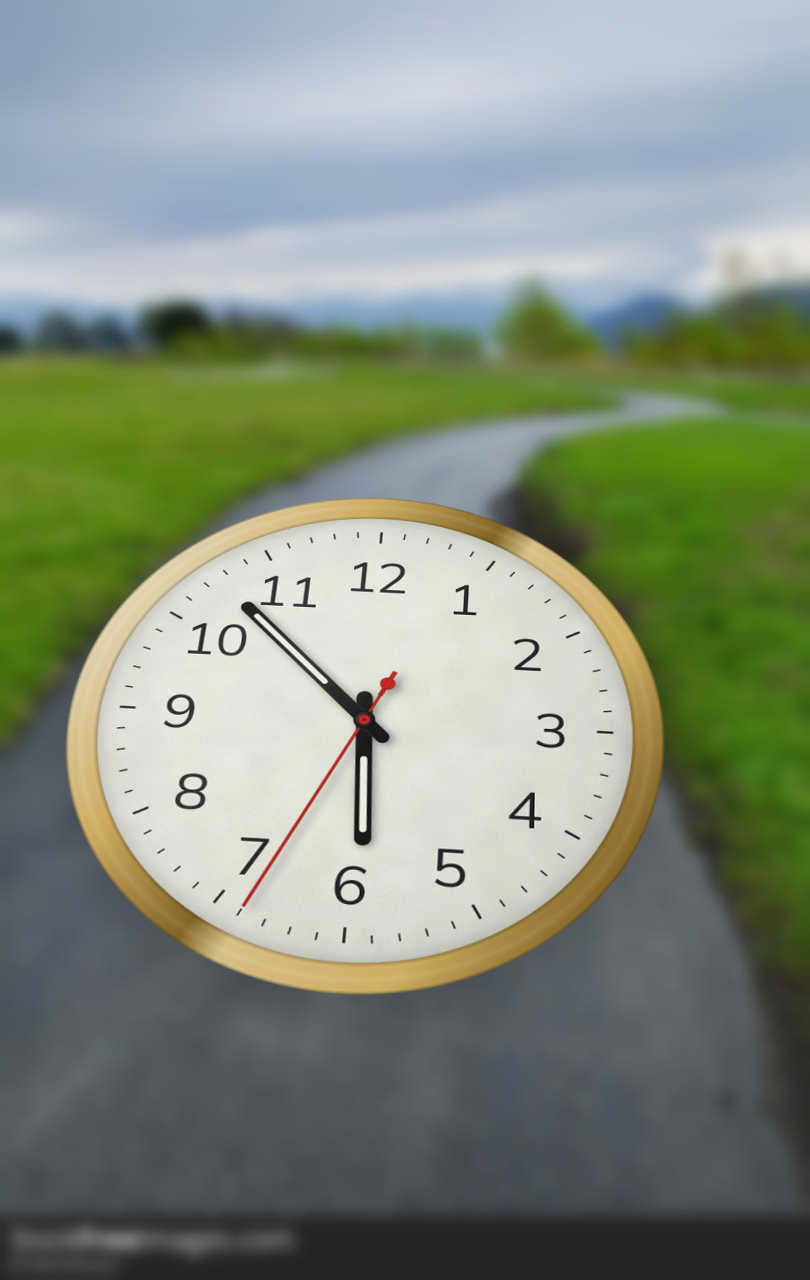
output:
5.52.34
